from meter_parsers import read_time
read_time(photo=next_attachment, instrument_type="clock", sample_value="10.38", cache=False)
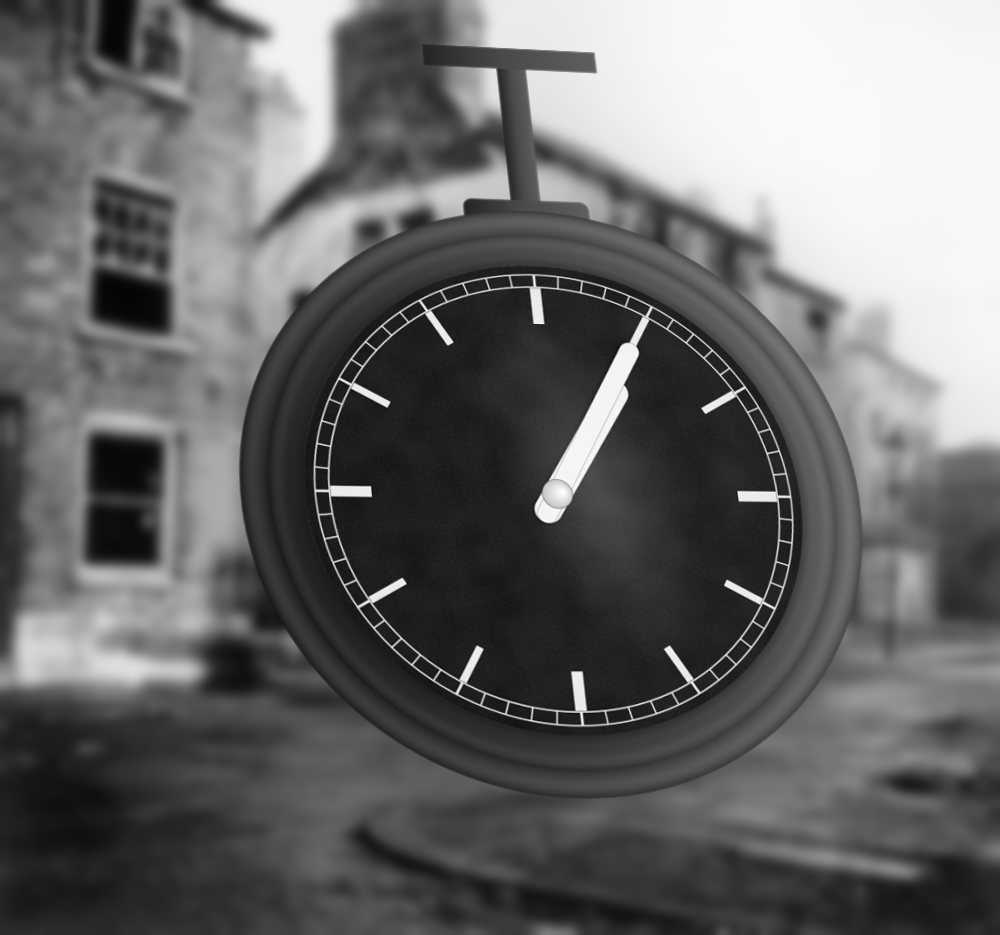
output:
1.05
